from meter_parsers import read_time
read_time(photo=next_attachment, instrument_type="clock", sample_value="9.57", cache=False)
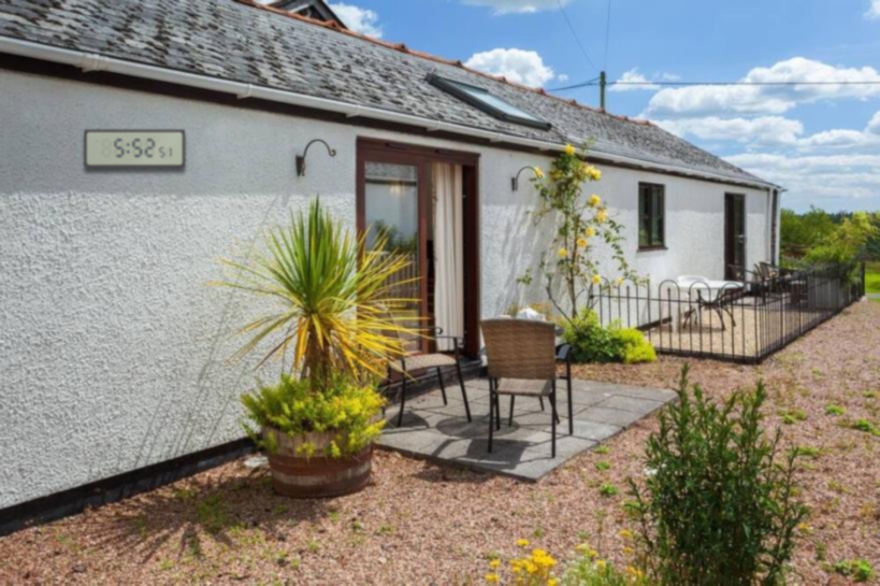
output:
5.52
